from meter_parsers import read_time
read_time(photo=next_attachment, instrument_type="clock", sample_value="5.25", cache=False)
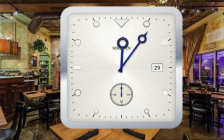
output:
12.06
